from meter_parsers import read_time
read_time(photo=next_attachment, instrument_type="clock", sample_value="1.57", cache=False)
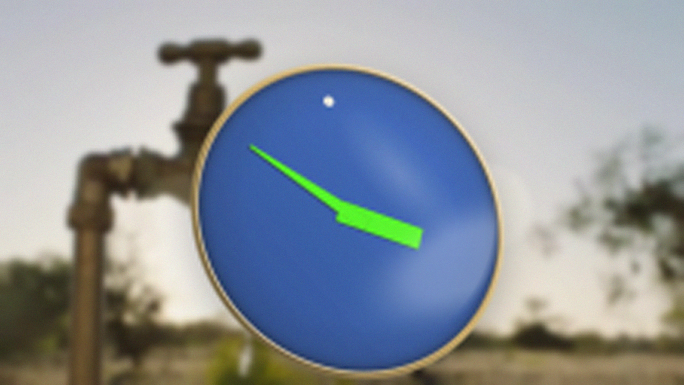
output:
3.52
